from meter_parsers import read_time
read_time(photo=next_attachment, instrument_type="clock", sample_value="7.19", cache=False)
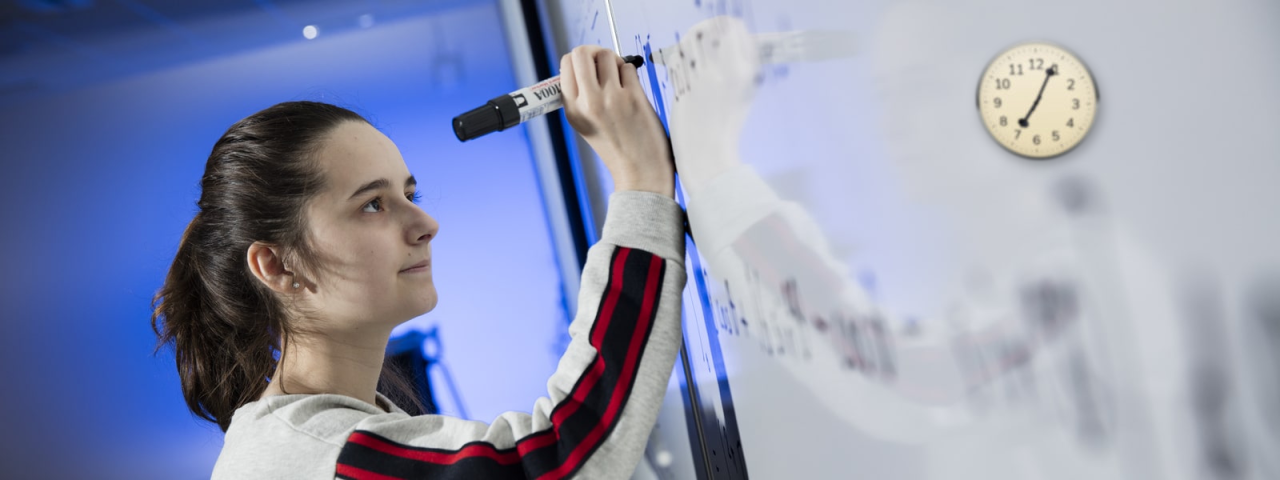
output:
7.04
